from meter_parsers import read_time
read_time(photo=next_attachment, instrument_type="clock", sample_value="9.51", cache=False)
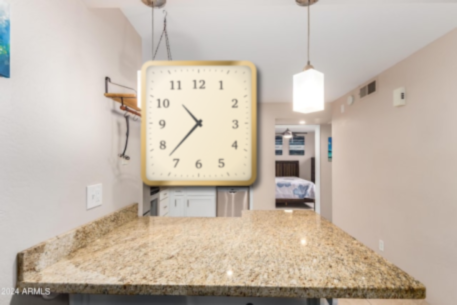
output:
10.37
